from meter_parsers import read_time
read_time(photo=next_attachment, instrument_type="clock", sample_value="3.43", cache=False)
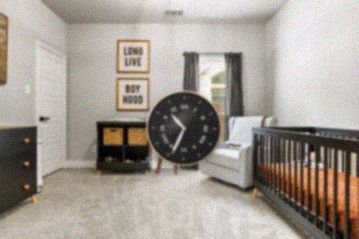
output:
10.34
